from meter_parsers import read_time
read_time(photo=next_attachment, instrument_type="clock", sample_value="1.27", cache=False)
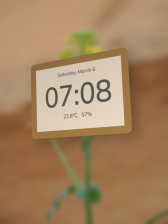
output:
7.08
